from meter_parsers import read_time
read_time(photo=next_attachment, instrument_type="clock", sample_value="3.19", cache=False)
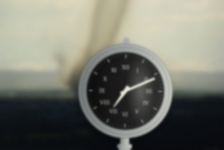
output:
7.11
